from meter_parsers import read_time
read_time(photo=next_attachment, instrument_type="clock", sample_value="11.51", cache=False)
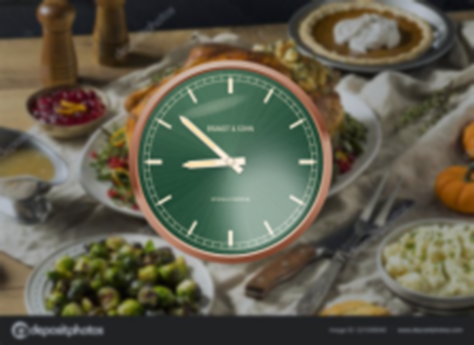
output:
8.52
